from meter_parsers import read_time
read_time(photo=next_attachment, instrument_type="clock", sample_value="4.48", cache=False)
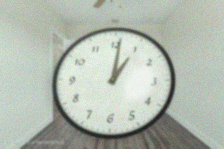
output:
1.01
